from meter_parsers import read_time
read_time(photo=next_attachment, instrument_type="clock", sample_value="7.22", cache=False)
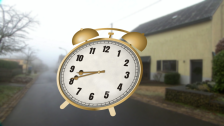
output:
8.41
